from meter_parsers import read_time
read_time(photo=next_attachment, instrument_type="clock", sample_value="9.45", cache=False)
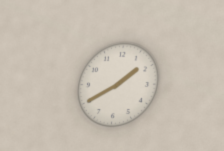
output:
1.40
